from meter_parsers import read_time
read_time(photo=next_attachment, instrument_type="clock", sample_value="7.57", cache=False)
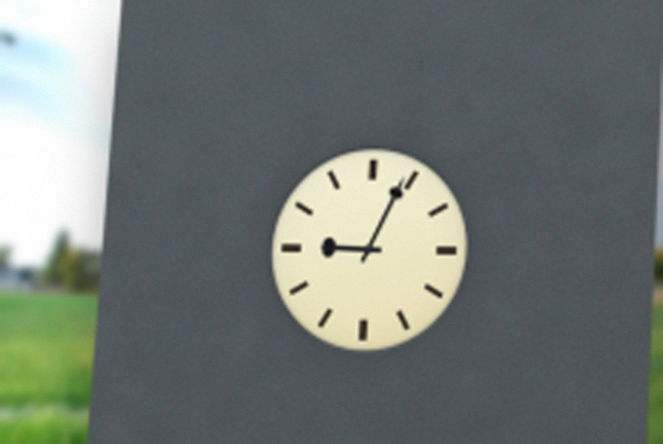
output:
9.04
